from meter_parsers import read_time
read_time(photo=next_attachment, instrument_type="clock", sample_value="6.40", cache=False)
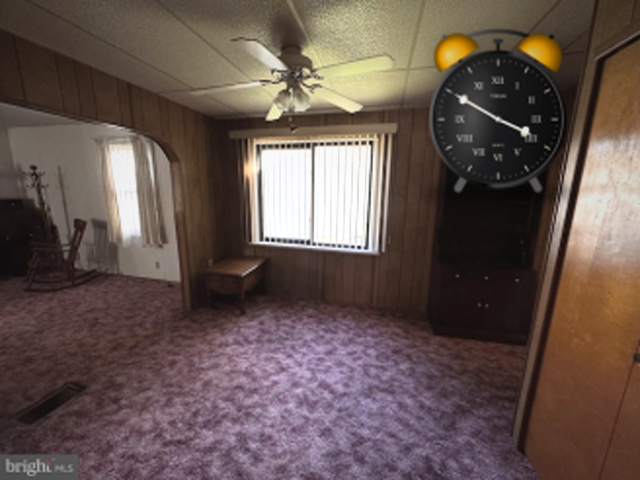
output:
3.50
